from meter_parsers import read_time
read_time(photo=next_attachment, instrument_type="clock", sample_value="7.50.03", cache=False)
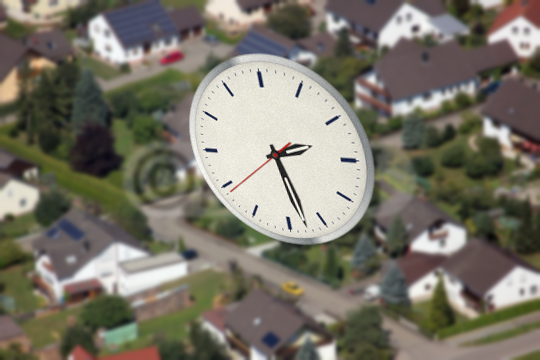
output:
2.27.39
